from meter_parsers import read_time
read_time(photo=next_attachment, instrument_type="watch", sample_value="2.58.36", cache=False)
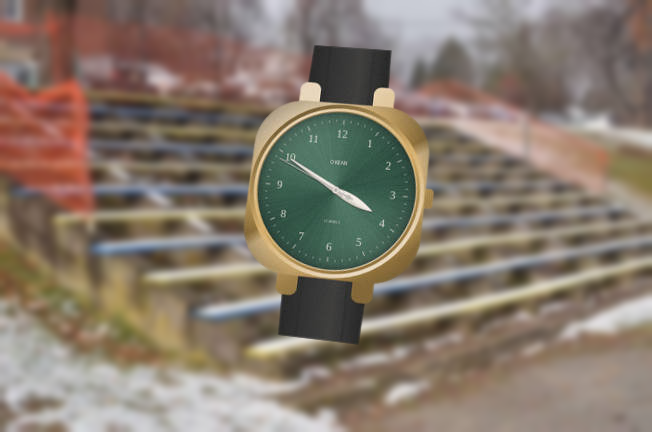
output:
3.49.49
